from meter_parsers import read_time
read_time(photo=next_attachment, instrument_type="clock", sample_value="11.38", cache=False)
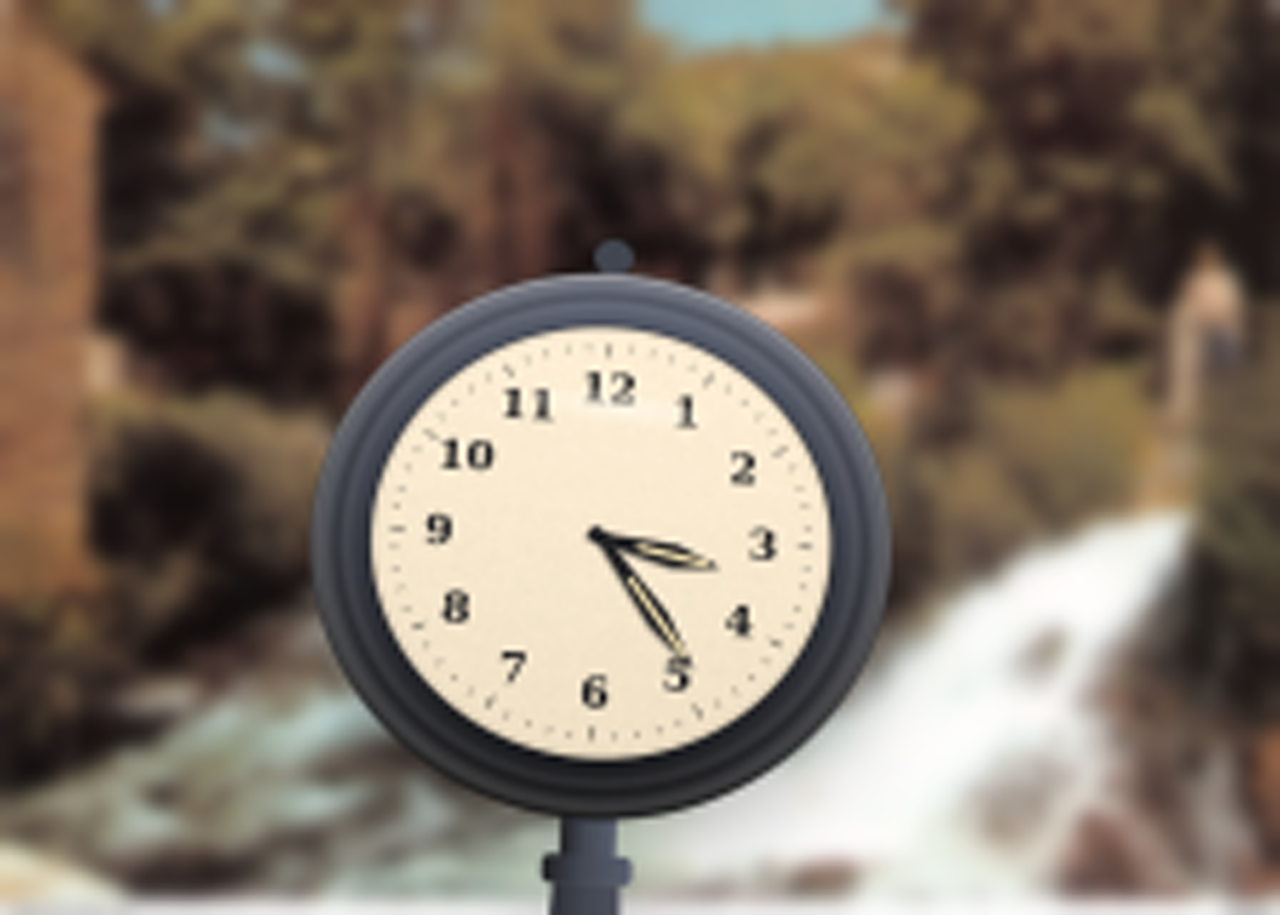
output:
3.24
